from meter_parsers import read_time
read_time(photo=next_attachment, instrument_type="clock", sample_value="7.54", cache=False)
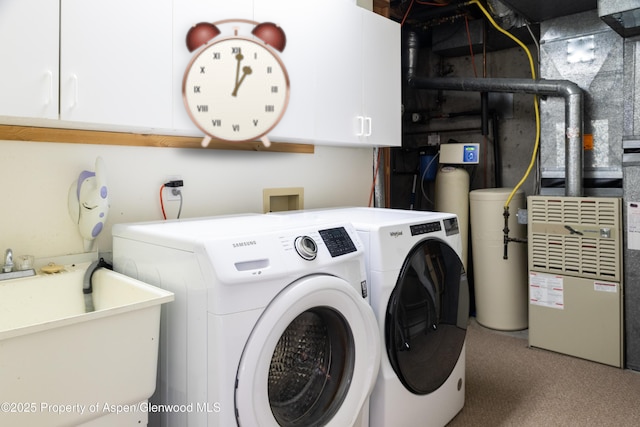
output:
1.01
